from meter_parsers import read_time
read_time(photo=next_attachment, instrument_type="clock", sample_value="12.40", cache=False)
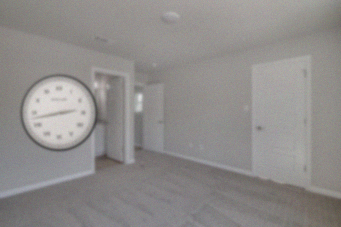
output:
2.43
